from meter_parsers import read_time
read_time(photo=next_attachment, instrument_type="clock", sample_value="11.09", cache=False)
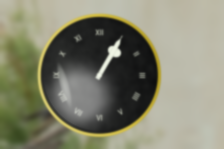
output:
1.05
